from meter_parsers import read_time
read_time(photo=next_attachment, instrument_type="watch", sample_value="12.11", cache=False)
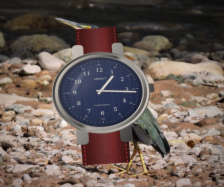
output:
1.16
